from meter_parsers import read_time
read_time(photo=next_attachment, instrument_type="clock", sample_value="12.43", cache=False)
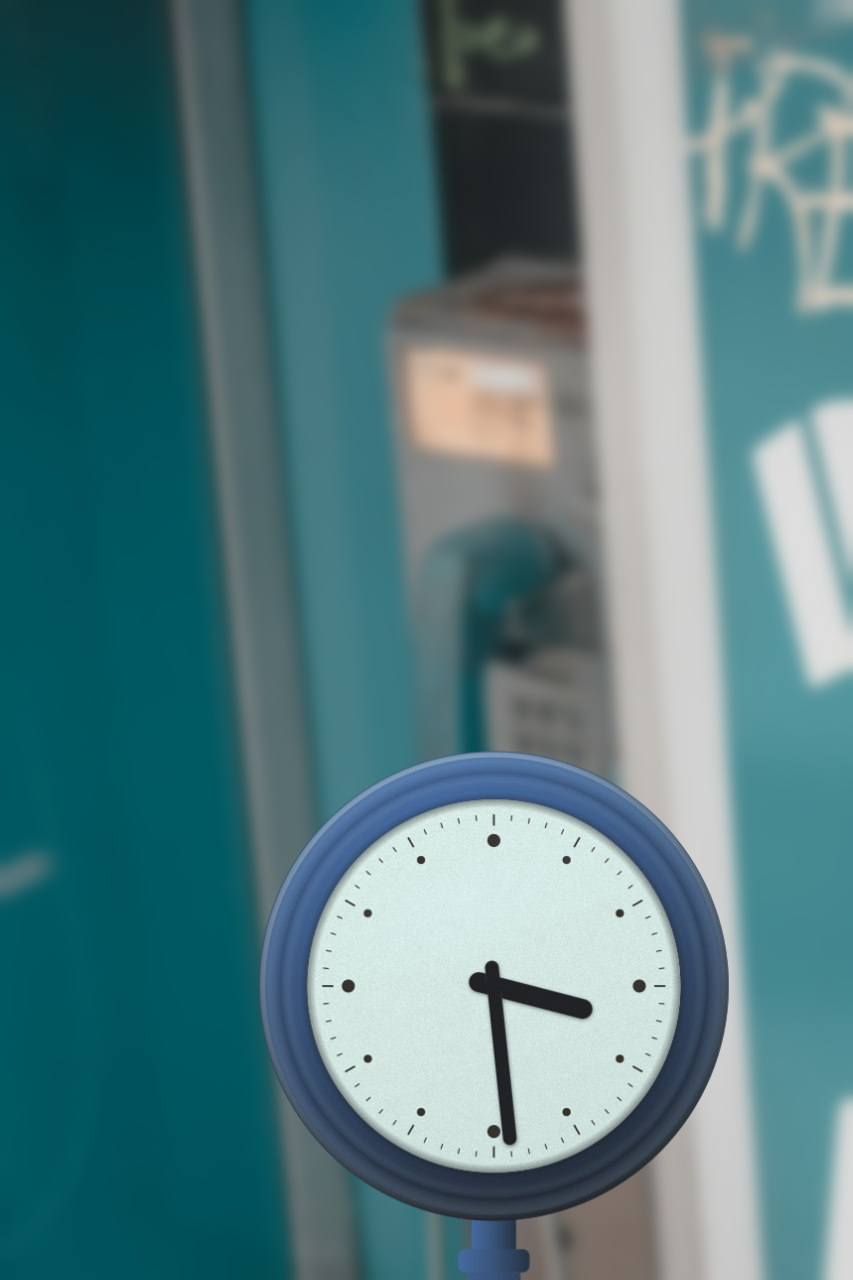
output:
3.29
